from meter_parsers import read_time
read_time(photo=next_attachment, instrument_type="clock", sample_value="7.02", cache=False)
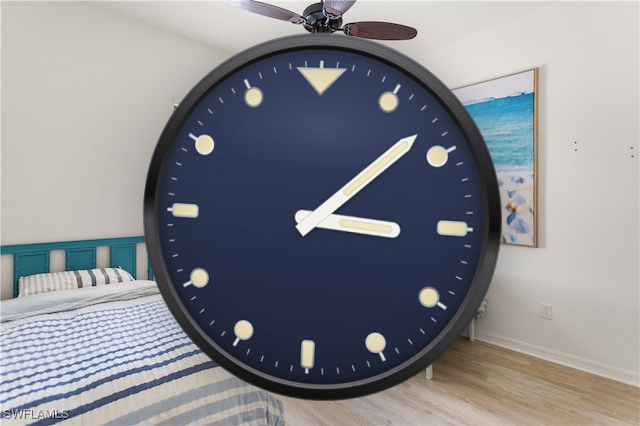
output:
3.08
